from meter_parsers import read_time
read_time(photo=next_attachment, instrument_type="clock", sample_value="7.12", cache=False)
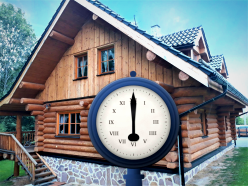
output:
6.00
